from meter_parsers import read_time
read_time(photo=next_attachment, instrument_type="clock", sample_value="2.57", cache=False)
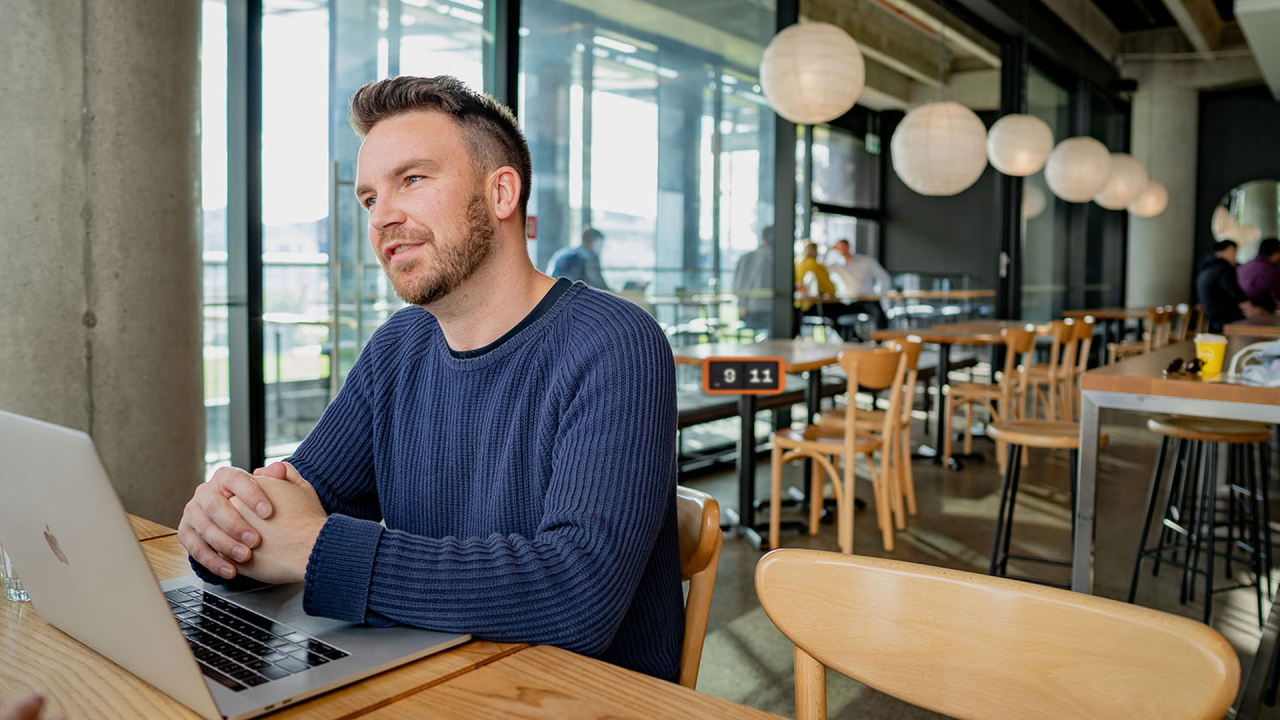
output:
9.11
